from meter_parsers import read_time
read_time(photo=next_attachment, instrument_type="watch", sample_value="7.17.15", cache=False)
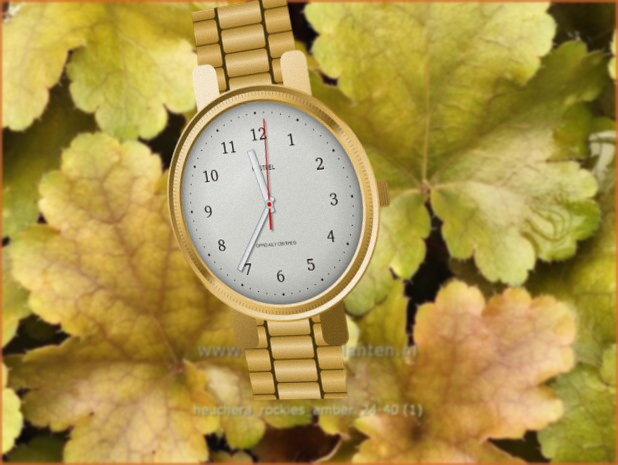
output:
11.36.01
